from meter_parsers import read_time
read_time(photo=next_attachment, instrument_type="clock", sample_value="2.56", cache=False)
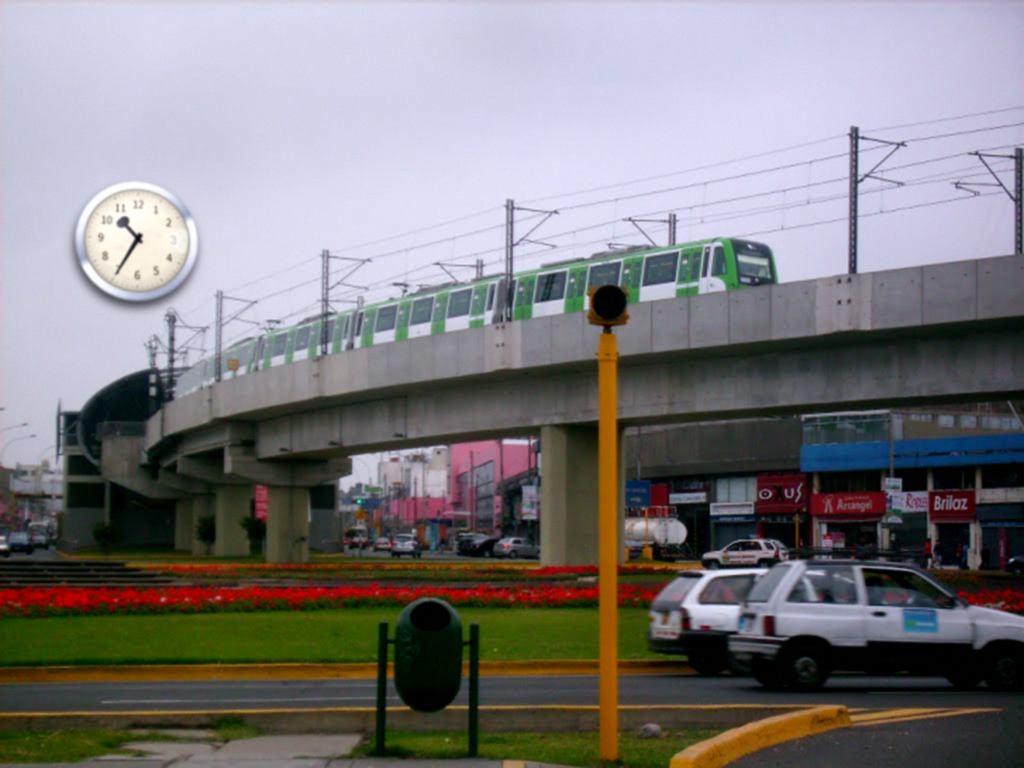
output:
10.35
